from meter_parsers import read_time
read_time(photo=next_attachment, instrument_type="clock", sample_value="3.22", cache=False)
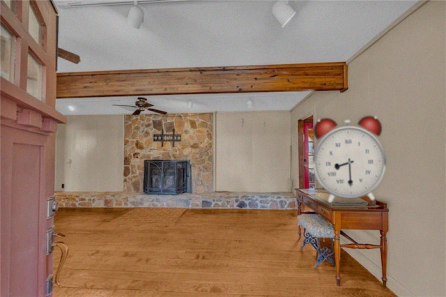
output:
8.30
